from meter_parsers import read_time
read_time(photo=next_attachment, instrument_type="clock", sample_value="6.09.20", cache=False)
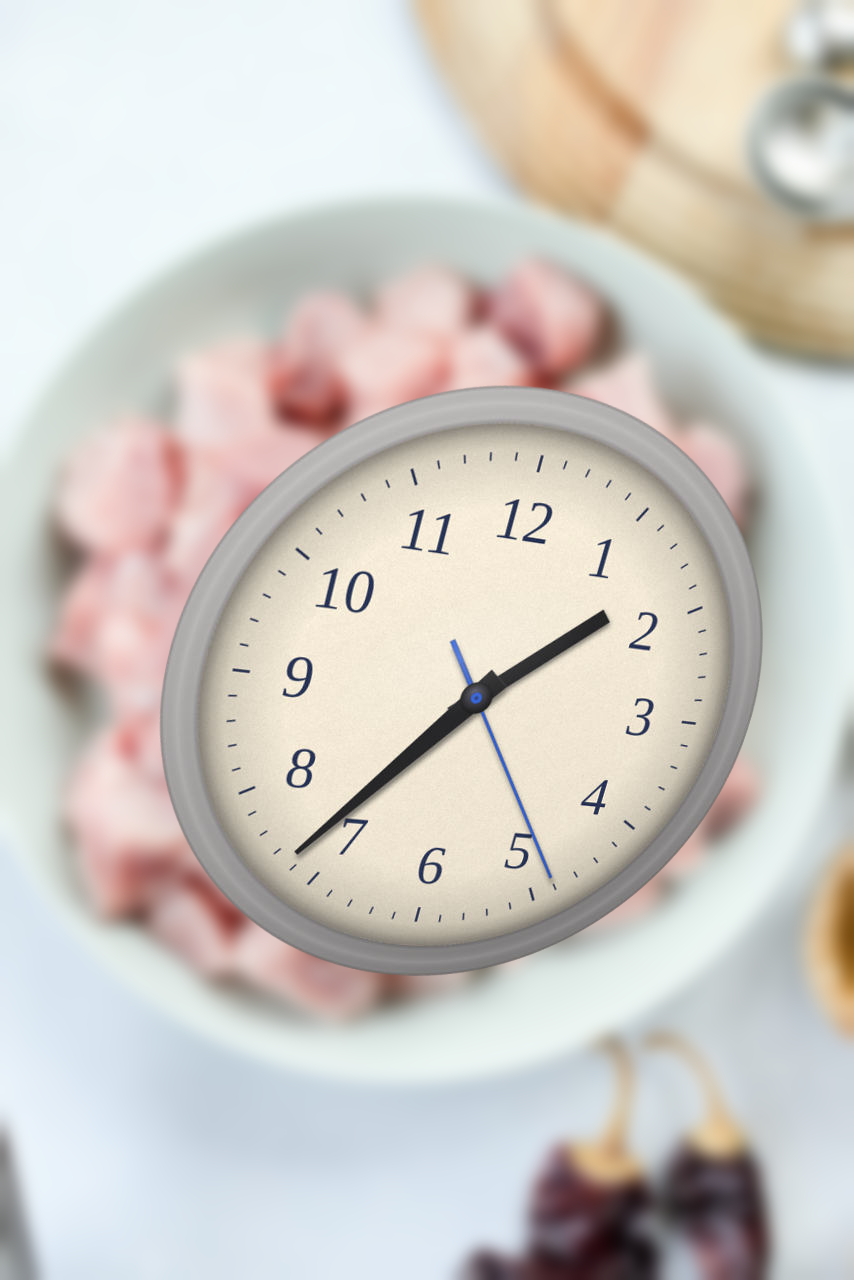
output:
1.36.24
